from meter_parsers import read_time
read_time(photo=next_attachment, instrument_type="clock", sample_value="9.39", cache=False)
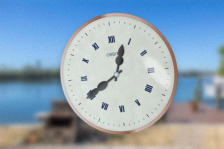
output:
12.40
